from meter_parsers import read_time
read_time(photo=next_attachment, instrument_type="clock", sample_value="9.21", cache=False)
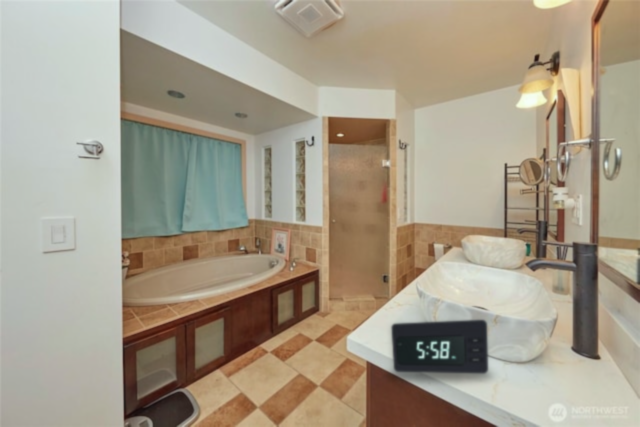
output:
5.58
